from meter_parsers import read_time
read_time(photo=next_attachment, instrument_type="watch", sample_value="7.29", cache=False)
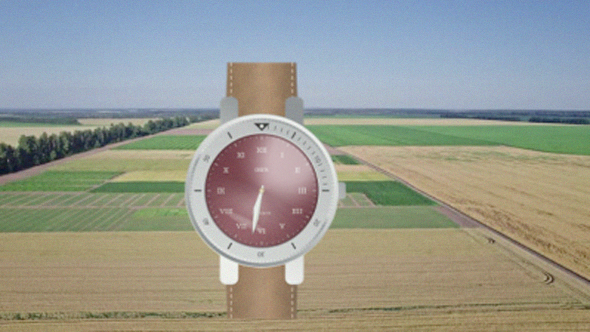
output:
6.32
